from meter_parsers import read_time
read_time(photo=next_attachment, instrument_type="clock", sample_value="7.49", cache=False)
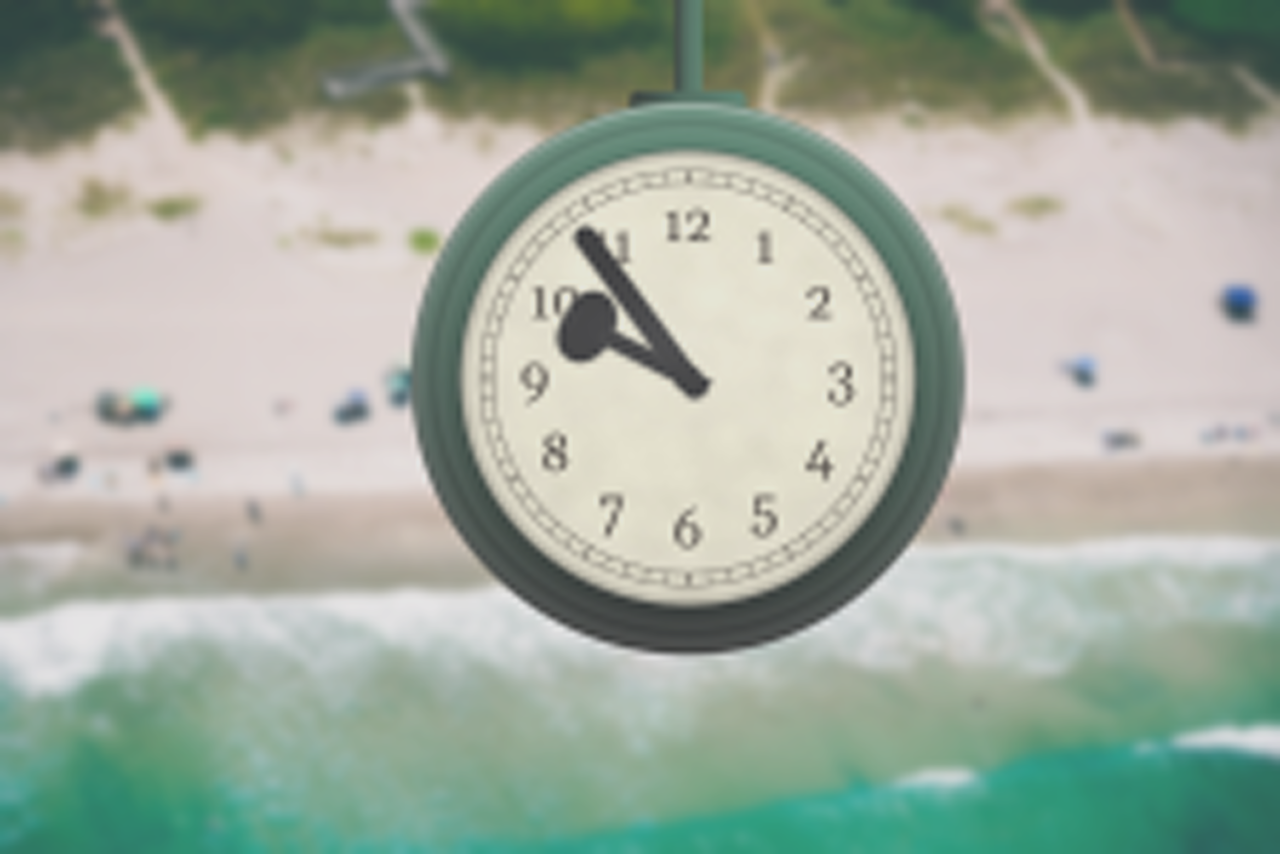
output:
9.54
